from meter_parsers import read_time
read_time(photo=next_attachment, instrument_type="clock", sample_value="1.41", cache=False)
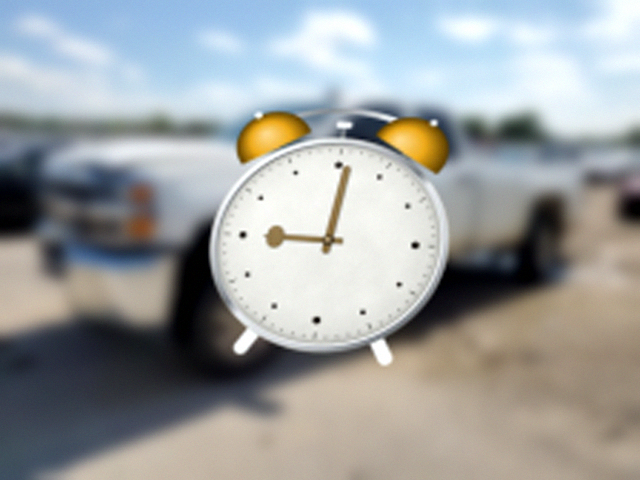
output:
9.01
